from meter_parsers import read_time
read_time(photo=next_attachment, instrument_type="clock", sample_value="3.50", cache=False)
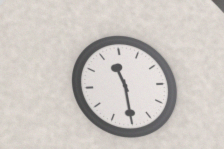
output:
11.30
